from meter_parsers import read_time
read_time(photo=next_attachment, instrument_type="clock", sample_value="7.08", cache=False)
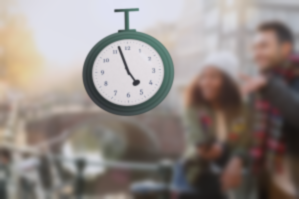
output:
4.57
